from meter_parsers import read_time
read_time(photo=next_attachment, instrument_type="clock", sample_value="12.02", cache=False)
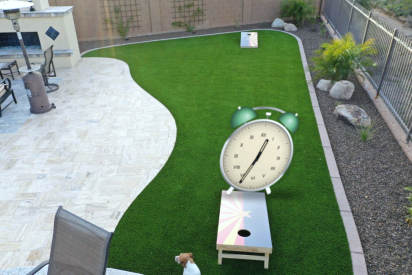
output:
12.34
